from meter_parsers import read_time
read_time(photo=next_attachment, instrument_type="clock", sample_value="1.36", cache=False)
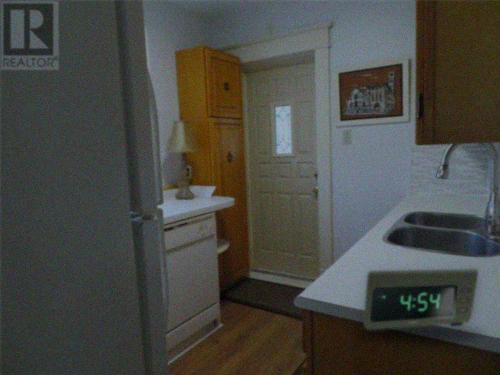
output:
4.54
